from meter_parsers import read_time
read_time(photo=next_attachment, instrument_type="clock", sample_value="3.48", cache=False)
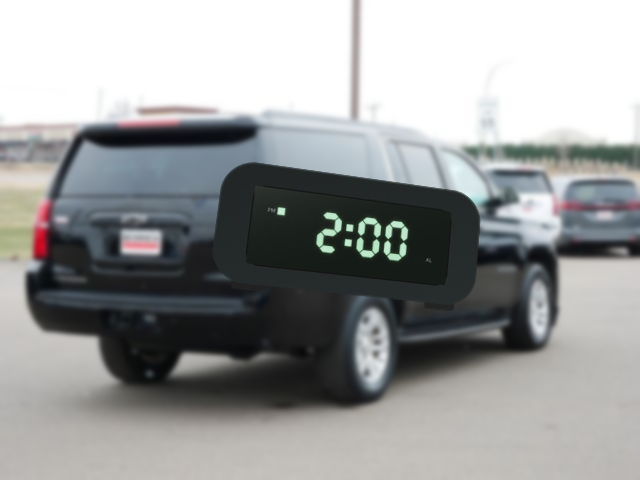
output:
2.00
